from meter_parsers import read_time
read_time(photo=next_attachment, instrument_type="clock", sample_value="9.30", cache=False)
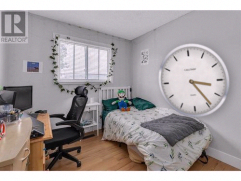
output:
3.24
